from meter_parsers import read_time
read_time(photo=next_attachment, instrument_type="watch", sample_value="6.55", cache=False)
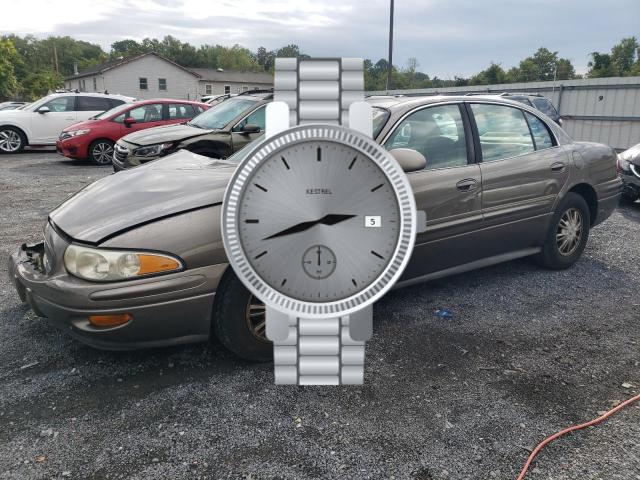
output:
2.42
